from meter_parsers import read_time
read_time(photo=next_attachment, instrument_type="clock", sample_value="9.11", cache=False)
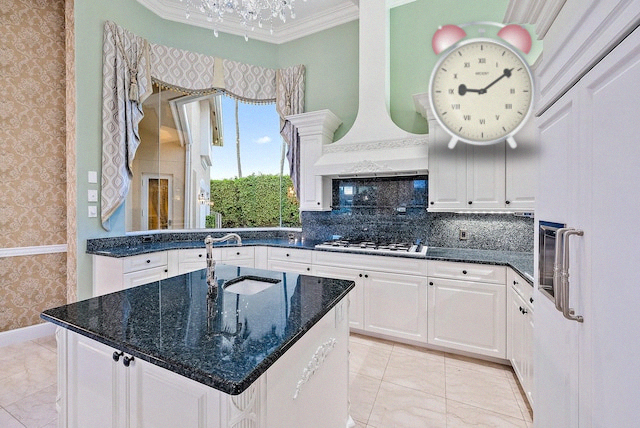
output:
9.09
